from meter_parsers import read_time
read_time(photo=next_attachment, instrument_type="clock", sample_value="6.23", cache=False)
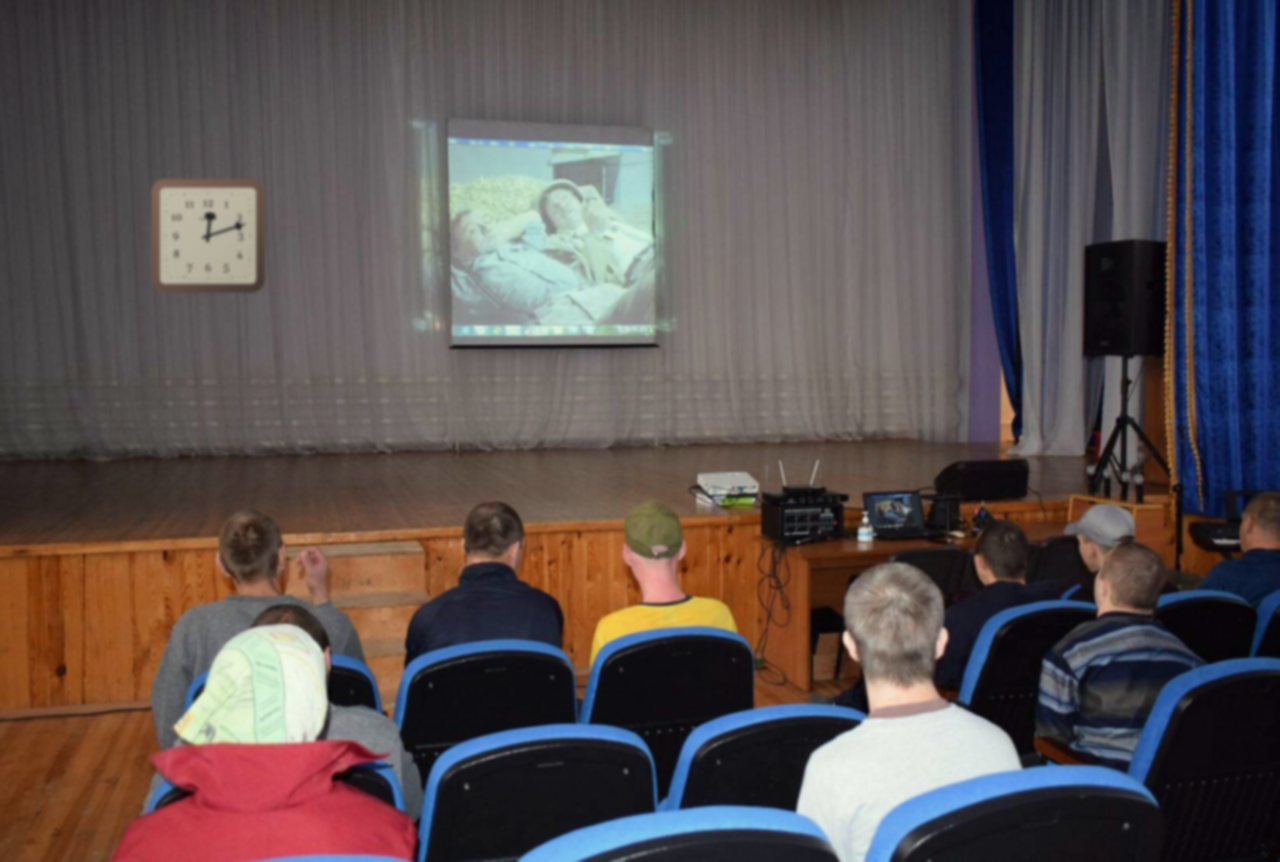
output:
12.12
